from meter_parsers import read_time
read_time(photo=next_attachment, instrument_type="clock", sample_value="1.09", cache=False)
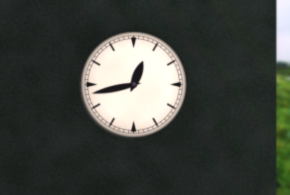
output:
12.43
